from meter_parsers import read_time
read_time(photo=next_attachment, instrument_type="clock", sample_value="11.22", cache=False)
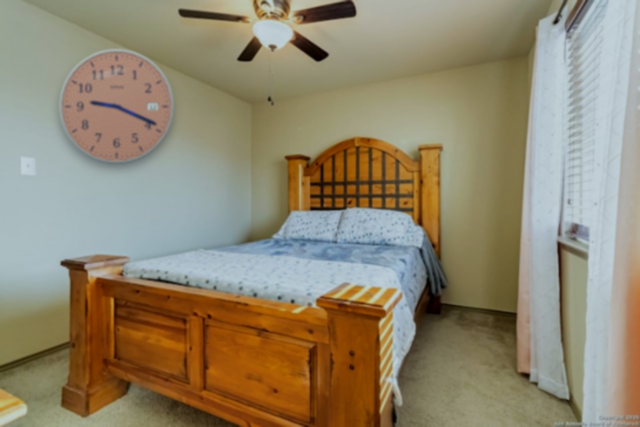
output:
9.19
